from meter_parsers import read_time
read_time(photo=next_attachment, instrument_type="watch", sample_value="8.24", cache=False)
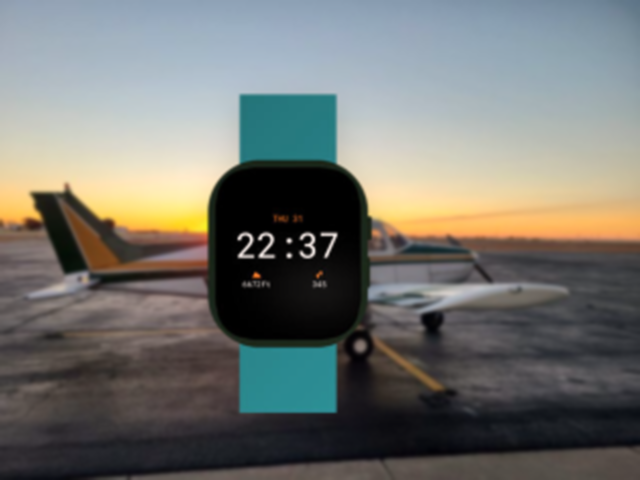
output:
22.37
